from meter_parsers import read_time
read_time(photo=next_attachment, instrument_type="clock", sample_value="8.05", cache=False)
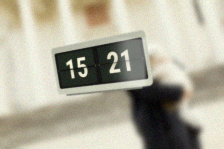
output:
15.21
